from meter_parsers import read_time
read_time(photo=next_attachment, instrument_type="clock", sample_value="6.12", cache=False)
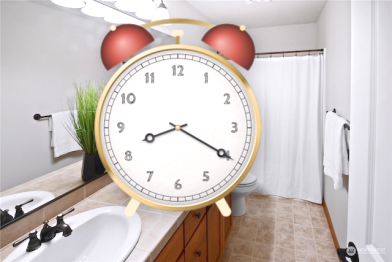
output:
8.20
